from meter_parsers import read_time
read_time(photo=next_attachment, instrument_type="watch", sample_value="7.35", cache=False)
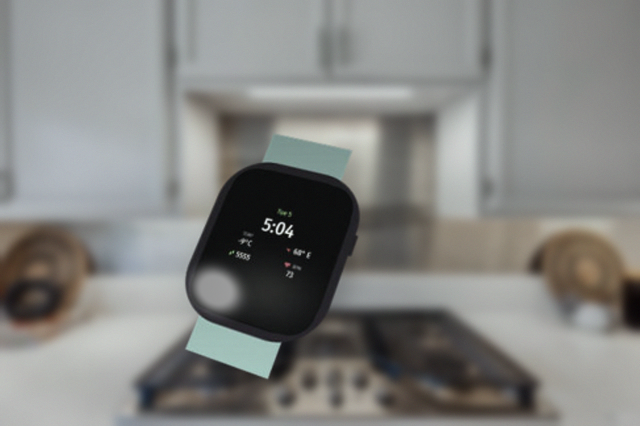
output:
5.04
